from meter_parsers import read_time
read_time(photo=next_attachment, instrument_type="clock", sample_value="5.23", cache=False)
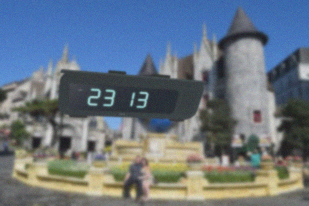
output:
23.13
